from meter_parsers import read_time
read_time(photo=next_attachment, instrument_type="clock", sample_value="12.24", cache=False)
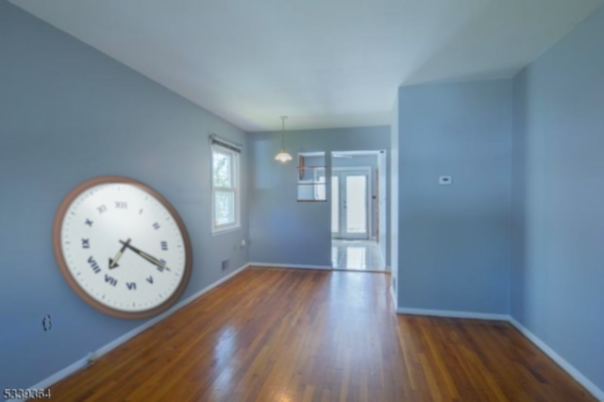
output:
7.20
